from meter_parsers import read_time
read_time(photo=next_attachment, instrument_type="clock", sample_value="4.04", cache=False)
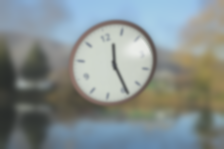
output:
12.29
